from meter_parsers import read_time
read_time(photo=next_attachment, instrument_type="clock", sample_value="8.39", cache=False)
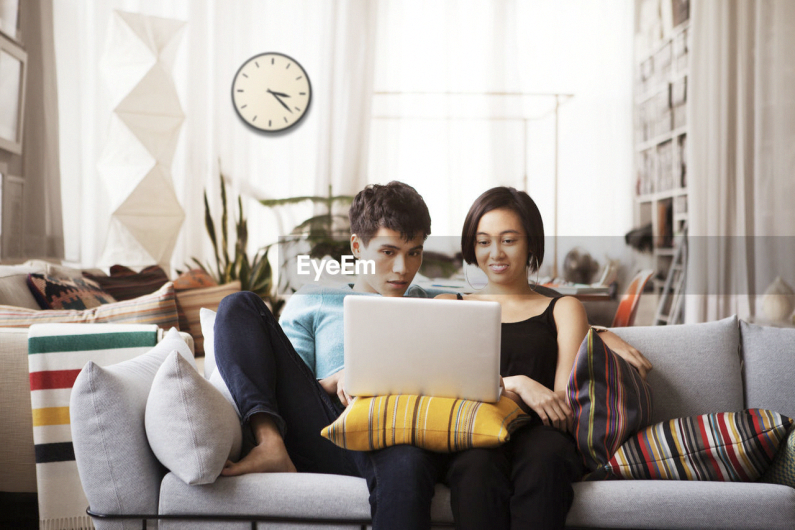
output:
3.22
